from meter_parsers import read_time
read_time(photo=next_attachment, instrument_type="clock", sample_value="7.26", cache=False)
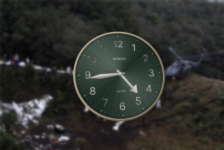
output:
4.44
